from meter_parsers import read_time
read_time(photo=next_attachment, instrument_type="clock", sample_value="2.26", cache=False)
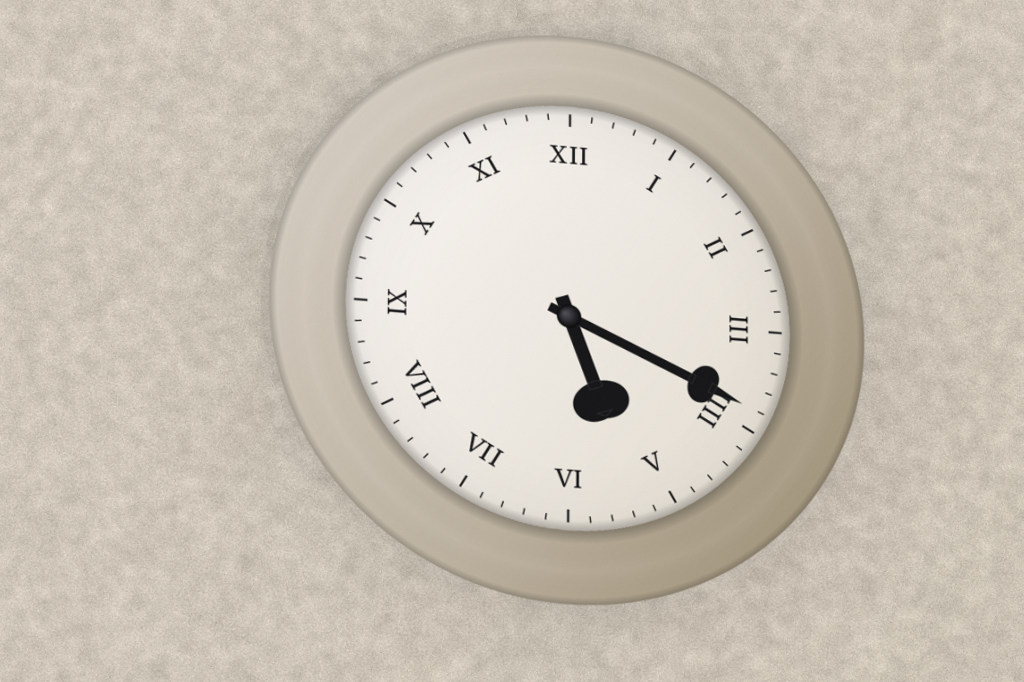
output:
5.19
